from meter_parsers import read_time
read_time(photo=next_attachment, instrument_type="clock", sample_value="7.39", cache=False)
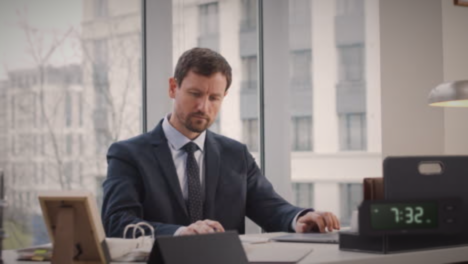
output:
7.32
